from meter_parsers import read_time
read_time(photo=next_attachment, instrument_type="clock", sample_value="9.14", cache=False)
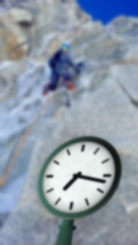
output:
7.17
